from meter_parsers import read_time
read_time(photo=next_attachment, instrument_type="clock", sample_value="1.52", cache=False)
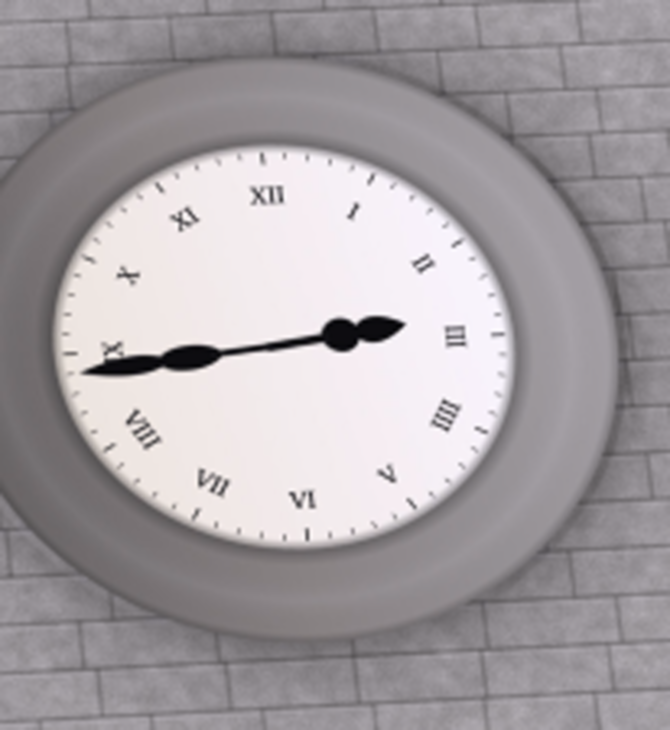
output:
2.44
